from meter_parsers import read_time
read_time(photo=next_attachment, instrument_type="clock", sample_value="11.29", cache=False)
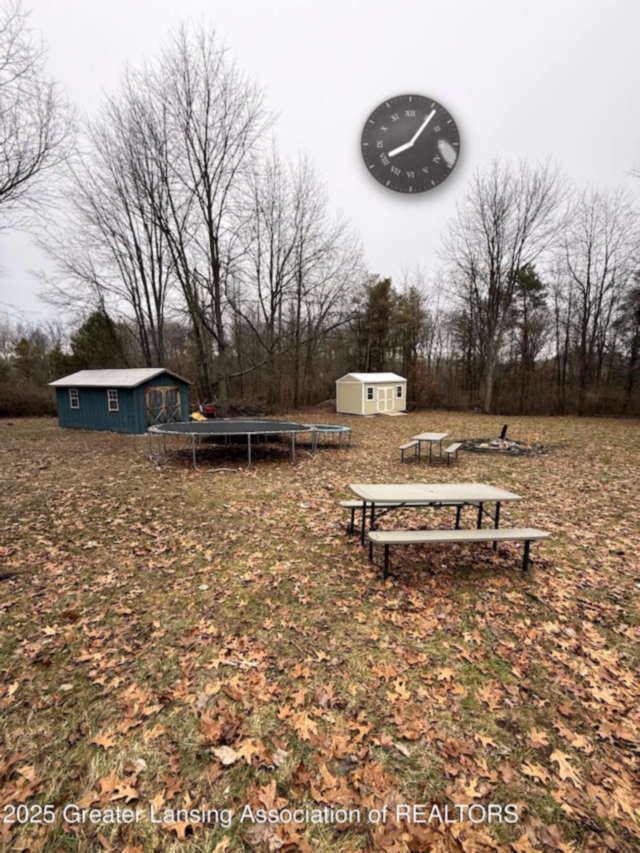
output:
8.06
